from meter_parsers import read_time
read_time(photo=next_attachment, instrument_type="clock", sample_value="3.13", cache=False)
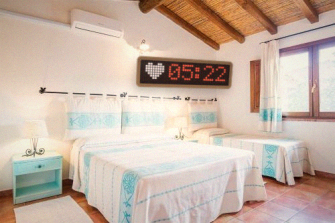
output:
5.22
